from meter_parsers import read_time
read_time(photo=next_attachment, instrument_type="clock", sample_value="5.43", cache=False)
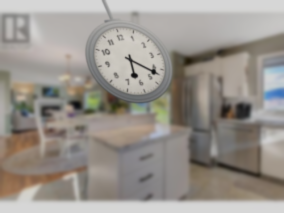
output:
6.22
